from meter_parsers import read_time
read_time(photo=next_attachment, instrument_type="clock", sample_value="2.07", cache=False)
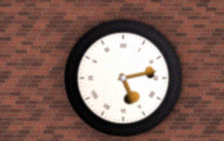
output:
5.13
